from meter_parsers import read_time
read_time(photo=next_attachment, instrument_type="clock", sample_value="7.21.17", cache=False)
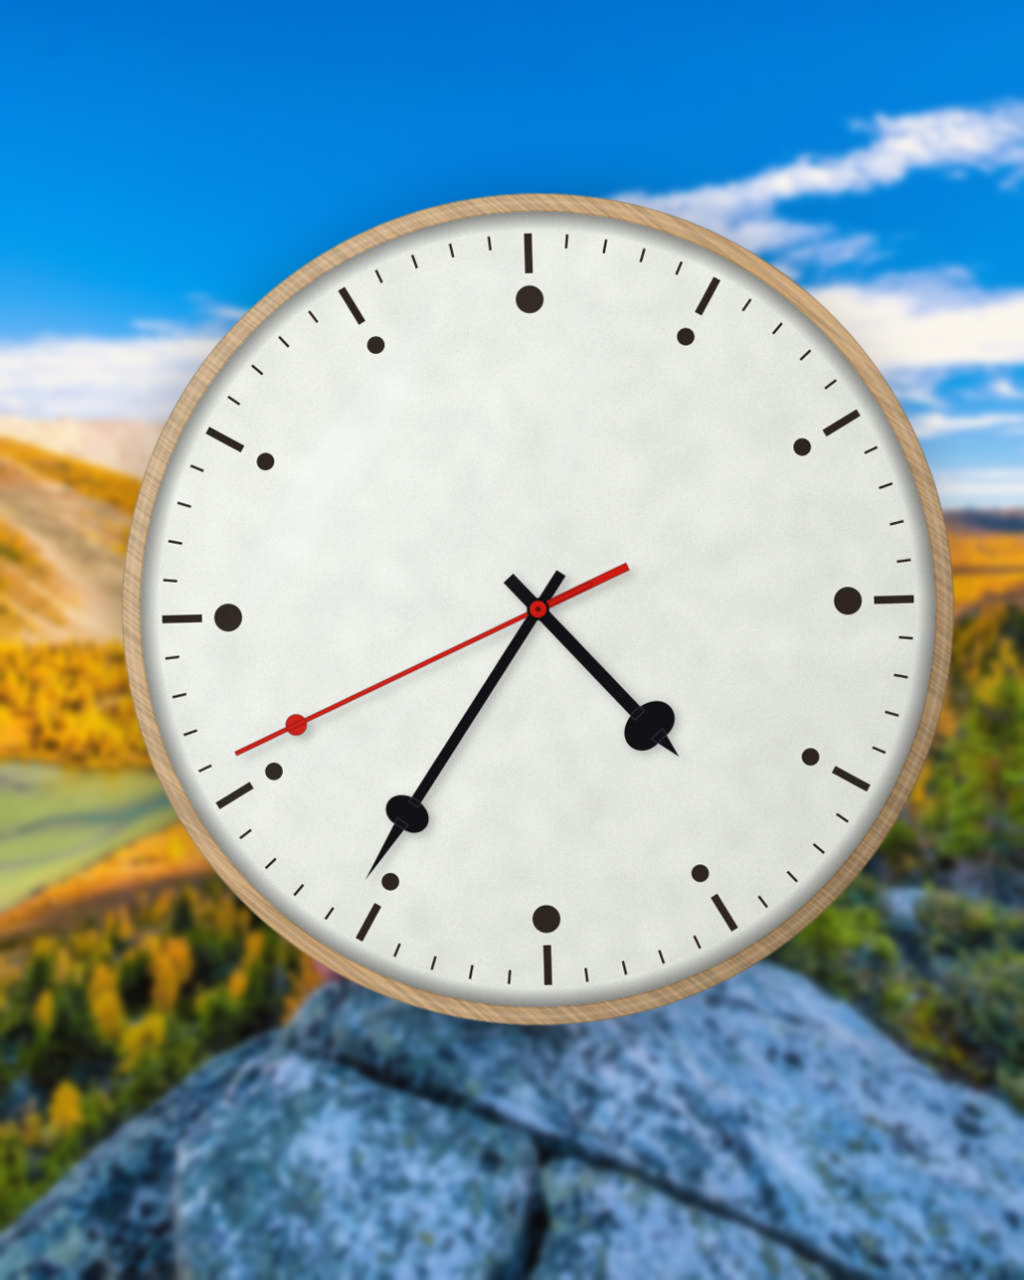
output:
4.35.41
